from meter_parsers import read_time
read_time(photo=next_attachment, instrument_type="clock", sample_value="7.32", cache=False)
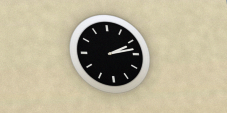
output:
2.13
